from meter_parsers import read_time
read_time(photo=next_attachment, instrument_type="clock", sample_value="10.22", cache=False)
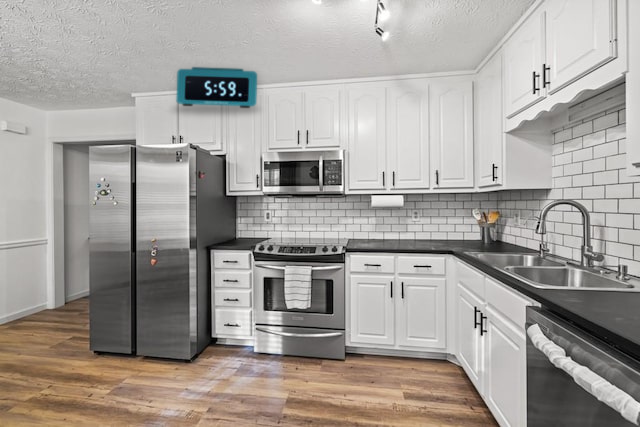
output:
5.59
